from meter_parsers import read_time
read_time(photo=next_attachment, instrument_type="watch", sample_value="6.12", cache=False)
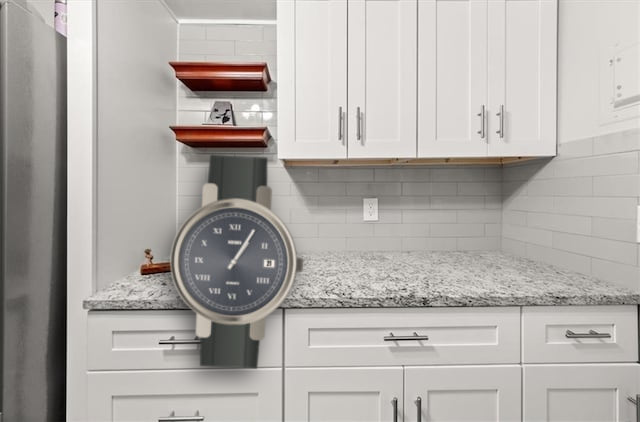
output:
1.05
